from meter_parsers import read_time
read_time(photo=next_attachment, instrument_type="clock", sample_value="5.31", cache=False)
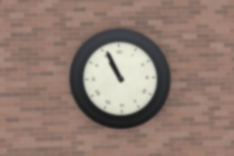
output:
10.56
